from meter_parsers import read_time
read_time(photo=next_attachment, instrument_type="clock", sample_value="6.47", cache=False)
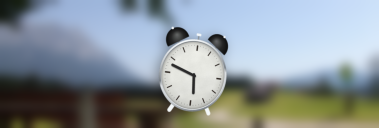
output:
5.48
